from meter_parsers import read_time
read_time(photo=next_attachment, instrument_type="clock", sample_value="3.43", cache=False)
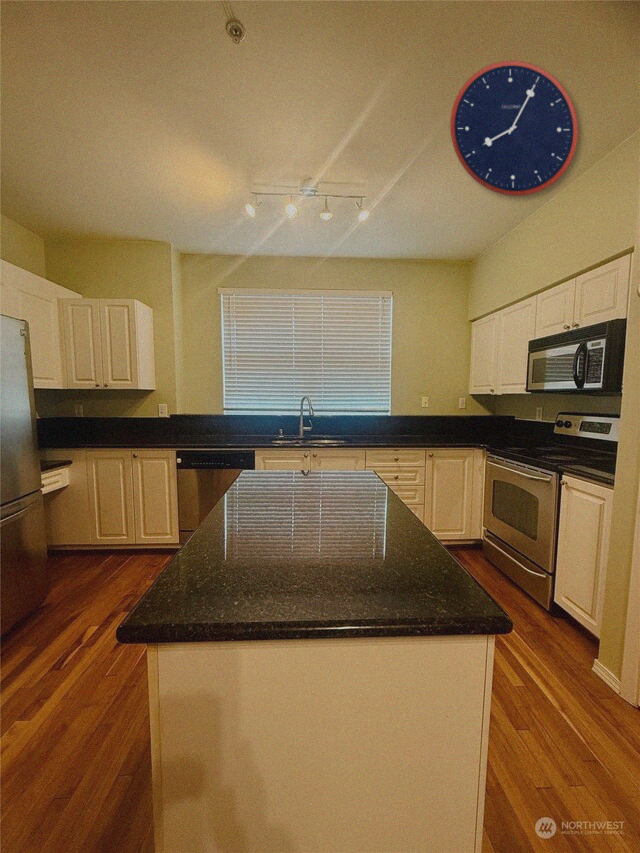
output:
8.05
